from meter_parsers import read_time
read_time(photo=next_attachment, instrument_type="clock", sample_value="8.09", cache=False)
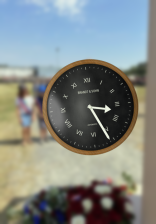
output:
3.26
